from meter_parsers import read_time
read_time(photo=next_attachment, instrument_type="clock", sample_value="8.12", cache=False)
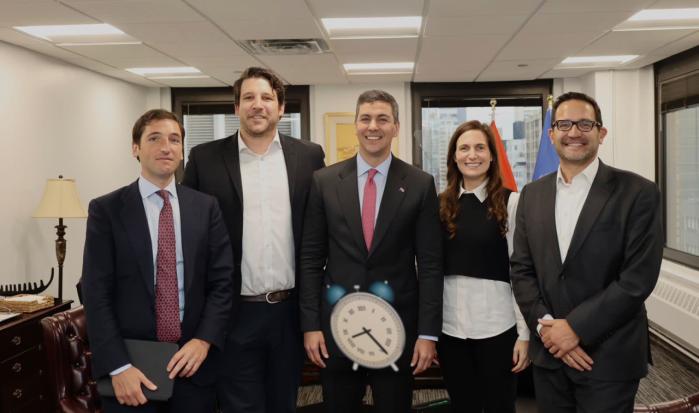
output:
8.24
